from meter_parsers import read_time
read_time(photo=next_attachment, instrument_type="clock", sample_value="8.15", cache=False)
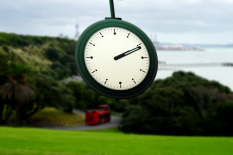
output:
2.11
